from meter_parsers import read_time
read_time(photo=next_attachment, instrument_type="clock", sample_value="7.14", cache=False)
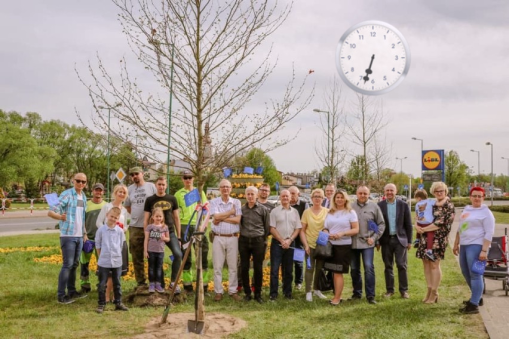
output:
6.33
